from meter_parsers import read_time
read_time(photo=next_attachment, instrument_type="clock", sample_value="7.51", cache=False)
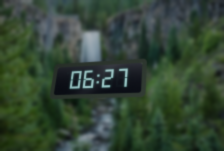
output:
6.27
